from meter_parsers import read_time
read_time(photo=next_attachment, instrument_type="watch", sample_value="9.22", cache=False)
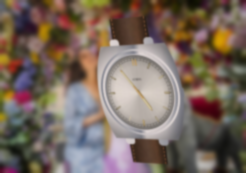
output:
4.54
